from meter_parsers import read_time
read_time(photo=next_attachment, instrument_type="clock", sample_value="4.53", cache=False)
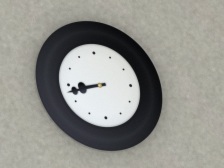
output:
8.43
